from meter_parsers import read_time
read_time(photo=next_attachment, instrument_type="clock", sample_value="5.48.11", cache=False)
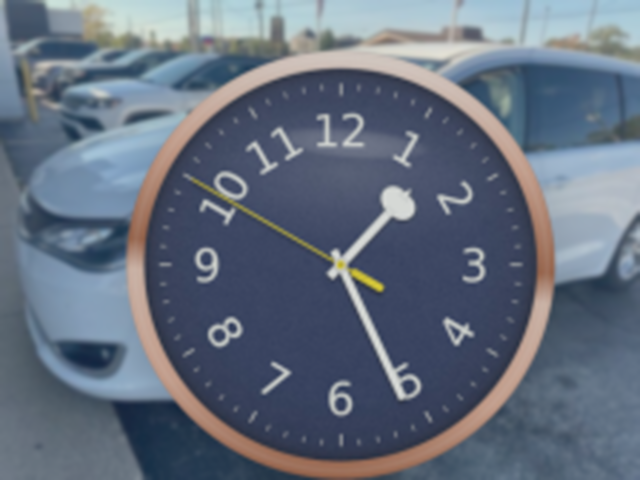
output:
1.25.50
